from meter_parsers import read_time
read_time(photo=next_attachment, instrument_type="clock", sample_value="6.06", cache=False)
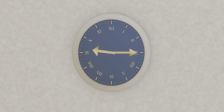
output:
9.15
